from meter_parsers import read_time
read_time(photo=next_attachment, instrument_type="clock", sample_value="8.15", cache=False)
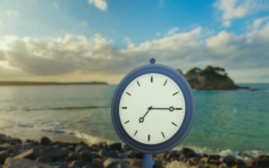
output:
7.15
